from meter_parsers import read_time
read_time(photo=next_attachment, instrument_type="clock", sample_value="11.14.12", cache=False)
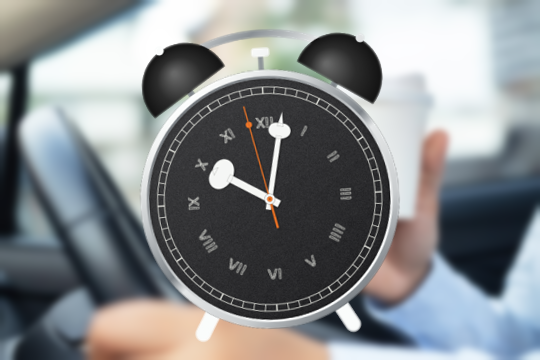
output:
10.01.58
